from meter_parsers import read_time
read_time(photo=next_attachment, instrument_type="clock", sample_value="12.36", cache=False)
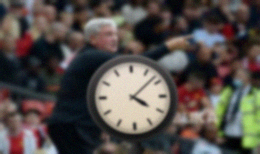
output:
4.08
